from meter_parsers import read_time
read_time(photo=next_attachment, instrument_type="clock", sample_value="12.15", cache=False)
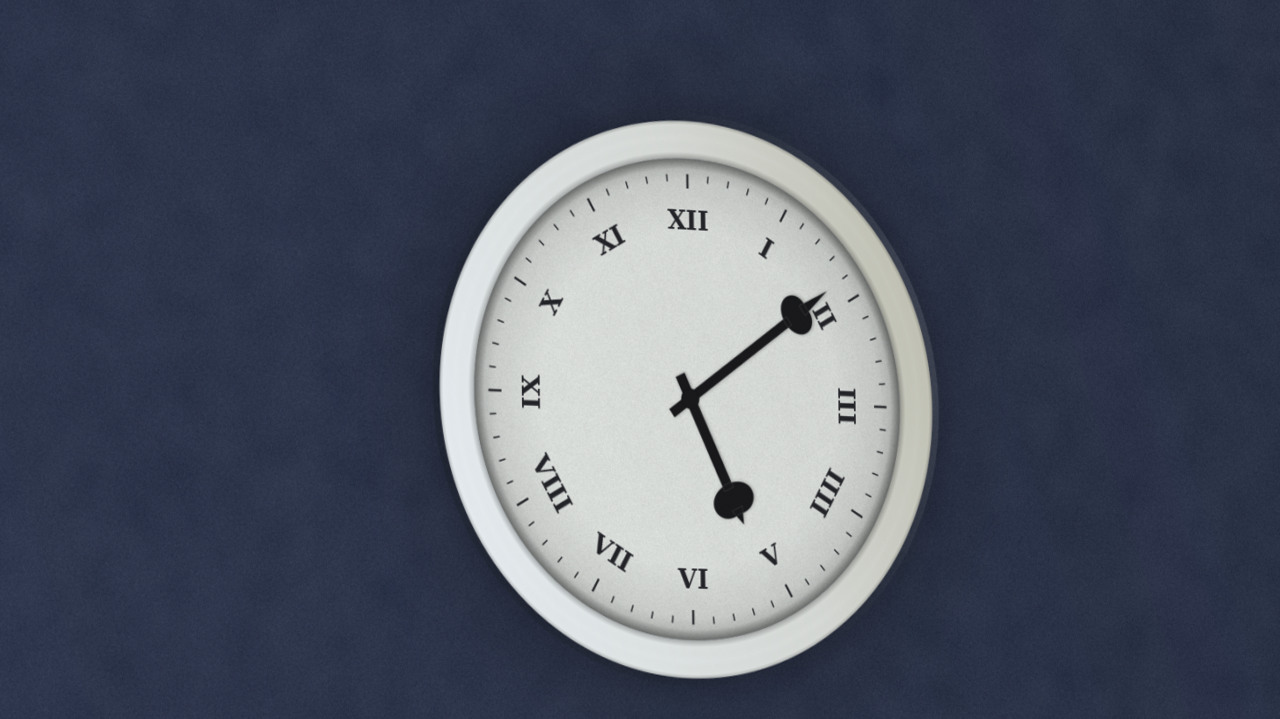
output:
5.09
